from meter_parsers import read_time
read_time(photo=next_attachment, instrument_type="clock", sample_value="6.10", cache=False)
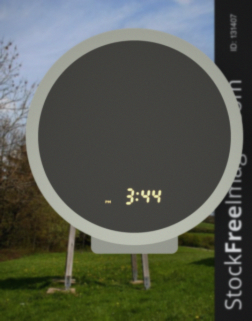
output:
3.44
